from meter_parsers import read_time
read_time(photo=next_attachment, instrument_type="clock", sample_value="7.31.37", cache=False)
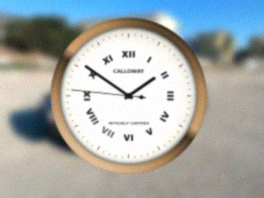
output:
1.50.46
